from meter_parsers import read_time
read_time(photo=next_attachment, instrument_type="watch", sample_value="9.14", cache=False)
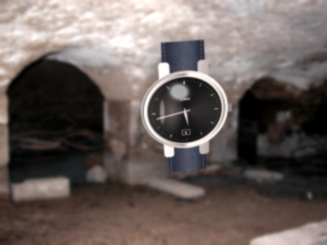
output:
5.43
